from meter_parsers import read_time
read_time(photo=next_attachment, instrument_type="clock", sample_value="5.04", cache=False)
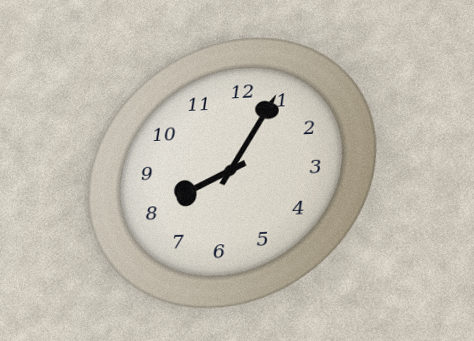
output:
8.04
